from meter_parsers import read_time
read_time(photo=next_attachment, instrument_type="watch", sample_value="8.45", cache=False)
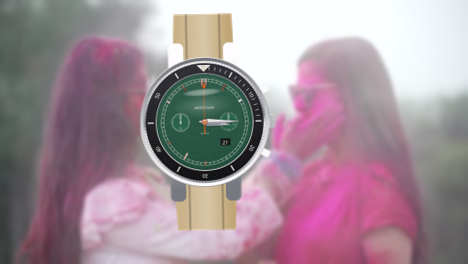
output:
3.15
